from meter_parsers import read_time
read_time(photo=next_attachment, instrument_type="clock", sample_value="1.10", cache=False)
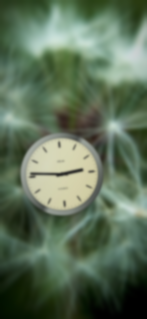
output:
2.46
